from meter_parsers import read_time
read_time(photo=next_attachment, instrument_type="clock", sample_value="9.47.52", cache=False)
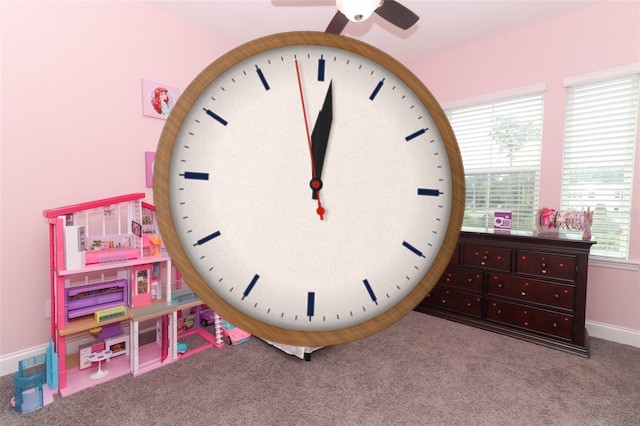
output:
12.00.58
